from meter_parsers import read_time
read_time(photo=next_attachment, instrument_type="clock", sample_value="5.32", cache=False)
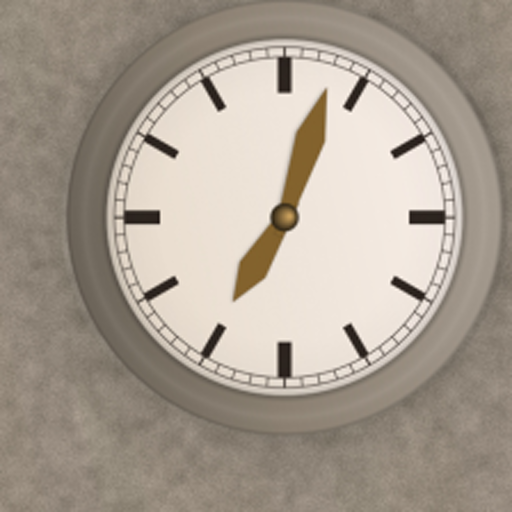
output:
7.03
